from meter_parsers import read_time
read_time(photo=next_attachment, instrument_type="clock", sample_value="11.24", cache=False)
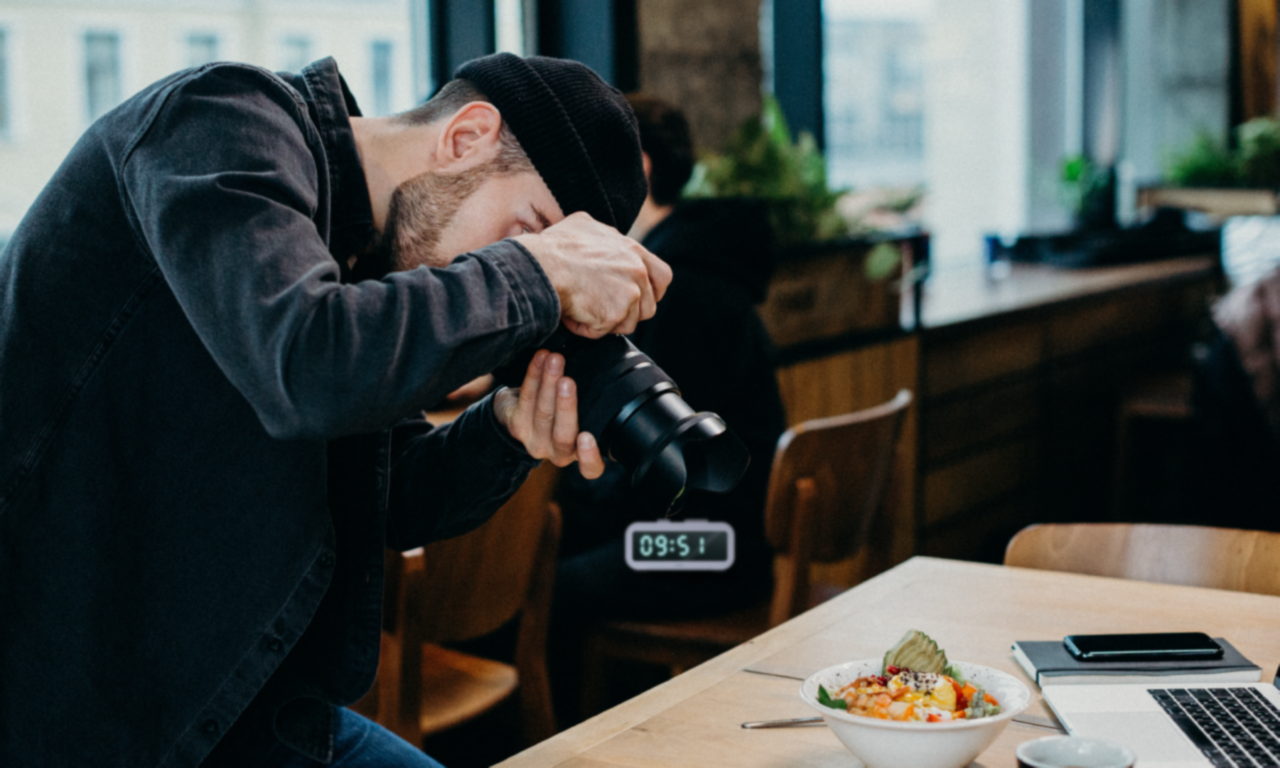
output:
9.51
